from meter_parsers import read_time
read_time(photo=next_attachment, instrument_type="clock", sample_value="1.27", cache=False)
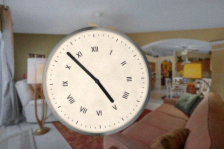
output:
4.53
